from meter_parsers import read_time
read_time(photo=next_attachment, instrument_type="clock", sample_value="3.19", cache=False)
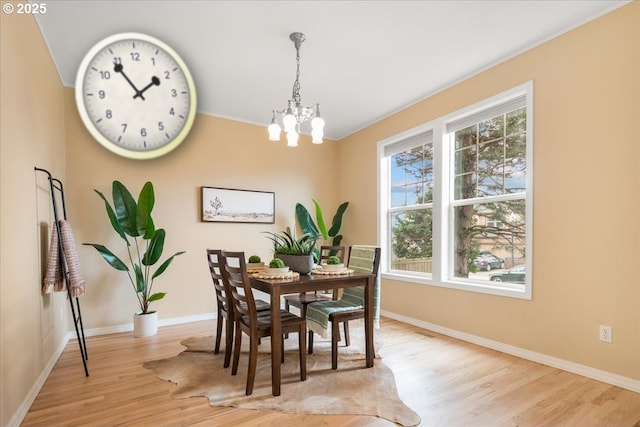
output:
1.54
